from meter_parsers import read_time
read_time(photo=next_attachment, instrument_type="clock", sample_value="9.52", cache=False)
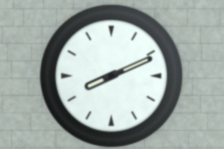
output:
8.11
